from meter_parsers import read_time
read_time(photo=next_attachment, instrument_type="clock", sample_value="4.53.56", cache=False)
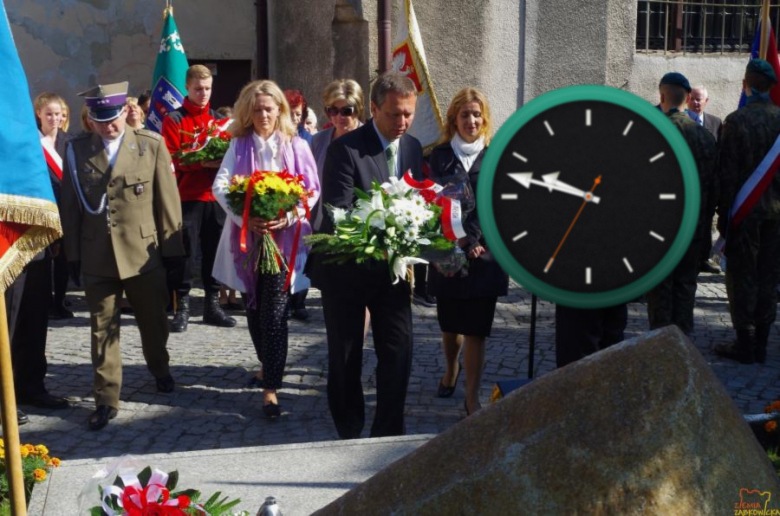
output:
9.47.35
